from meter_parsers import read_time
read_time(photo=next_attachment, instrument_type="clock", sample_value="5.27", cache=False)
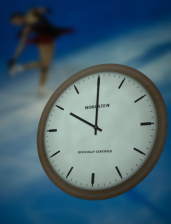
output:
10.00
